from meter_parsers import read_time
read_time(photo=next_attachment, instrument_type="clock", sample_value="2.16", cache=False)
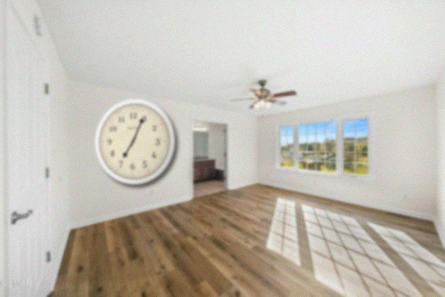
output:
7.04
